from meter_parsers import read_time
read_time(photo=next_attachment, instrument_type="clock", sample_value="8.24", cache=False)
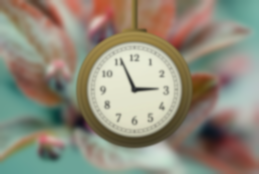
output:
2.56
